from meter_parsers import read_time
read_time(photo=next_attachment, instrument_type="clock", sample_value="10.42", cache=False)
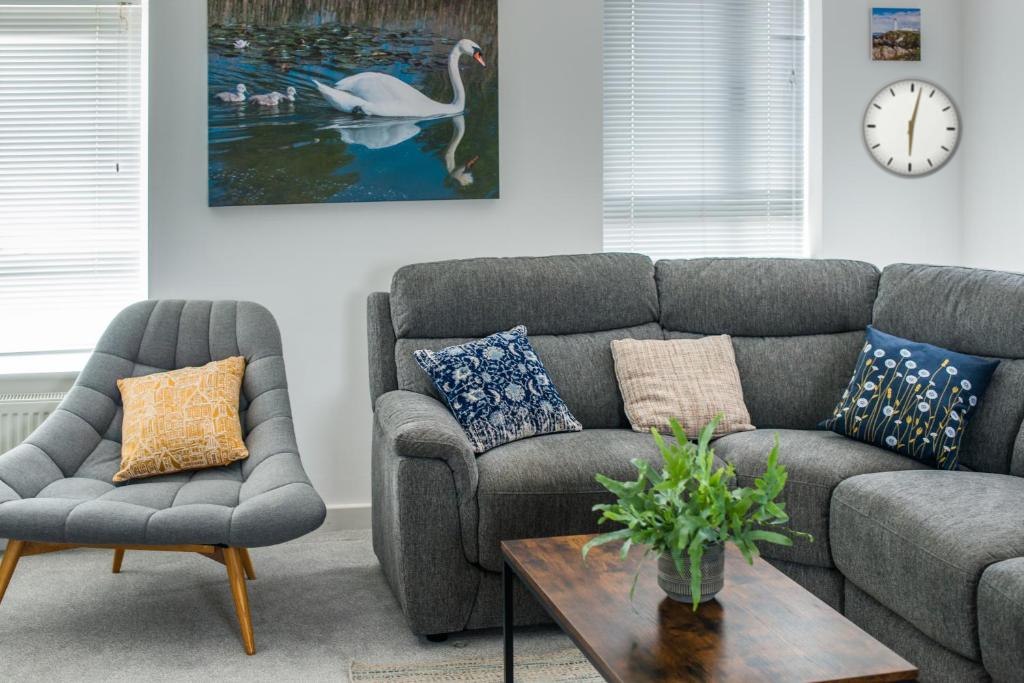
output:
6.02
